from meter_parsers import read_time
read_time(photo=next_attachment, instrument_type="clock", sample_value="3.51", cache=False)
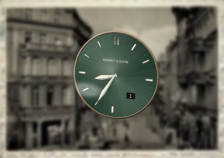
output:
8.35
